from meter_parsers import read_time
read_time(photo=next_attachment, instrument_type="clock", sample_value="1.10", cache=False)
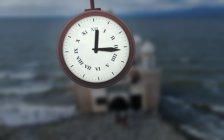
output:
12.16
